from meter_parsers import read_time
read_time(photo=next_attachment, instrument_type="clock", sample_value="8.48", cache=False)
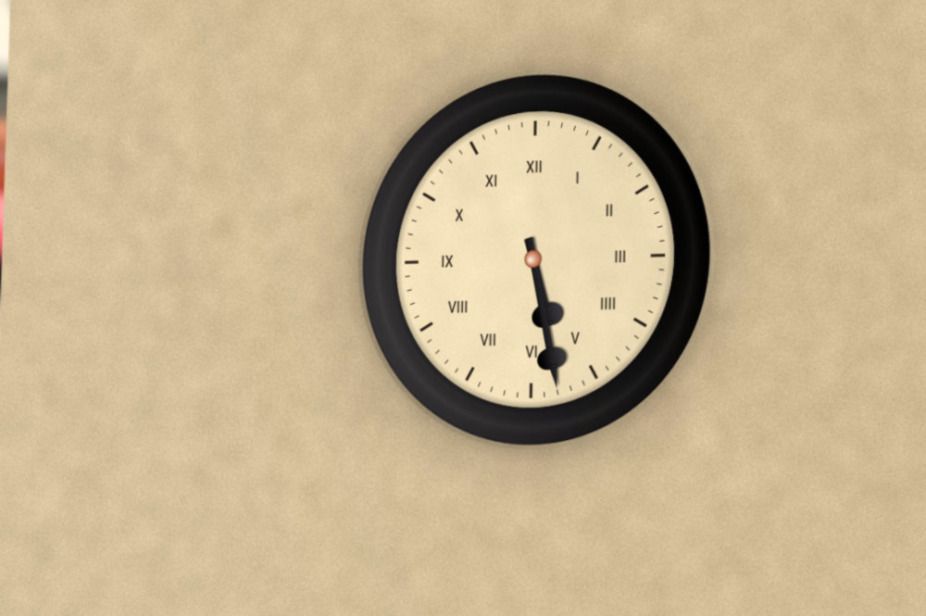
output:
5.28
